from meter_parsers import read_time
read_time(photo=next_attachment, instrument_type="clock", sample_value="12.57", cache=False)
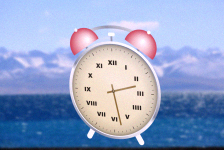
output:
2.28
